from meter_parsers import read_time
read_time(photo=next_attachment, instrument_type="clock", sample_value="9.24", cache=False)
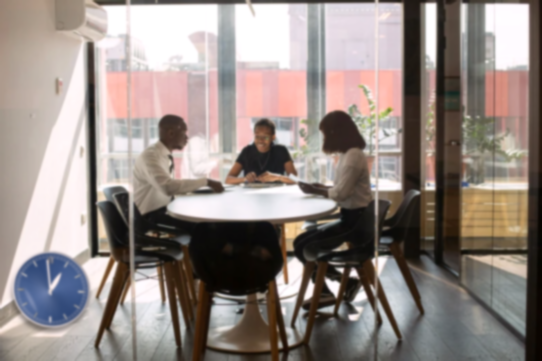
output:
12.59
